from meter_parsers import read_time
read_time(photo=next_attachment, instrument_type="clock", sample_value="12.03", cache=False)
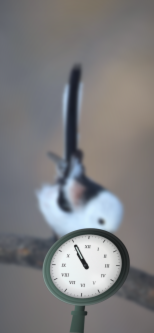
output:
10.55
